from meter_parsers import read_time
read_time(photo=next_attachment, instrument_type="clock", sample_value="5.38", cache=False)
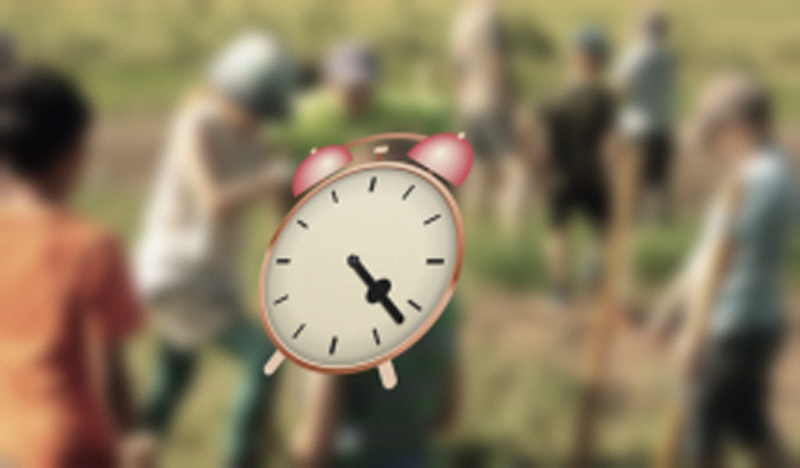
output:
4.22
